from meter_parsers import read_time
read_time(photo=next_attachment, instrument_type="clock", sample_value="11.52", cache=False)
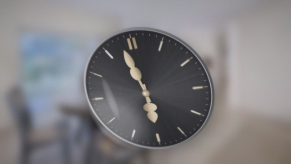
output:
5.58
